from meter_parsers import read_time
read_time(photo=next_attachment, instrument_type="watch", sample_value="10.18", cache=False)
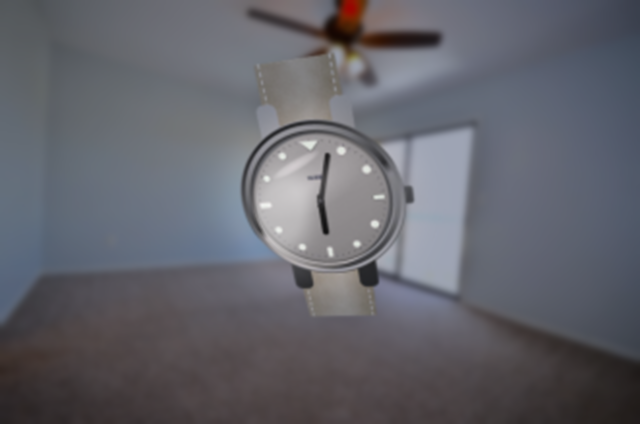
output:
6.03
